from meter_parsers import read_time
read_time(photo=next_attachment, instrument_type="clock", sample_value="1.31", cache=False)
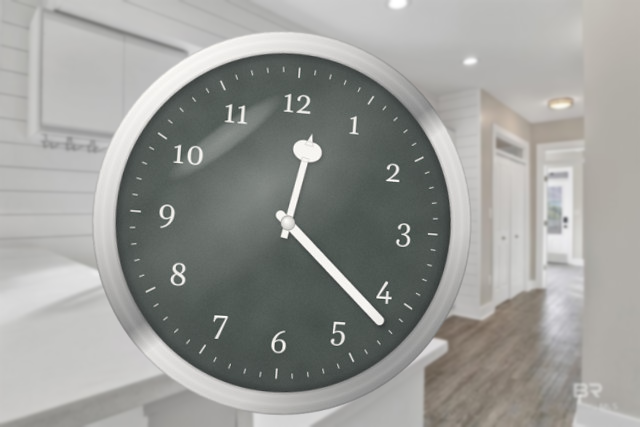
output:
12.22
